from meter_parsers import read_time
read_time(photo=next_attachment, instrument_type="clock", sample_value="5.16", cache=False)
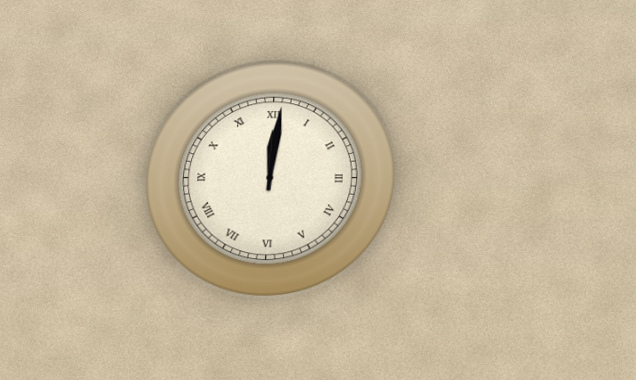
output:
12.01
